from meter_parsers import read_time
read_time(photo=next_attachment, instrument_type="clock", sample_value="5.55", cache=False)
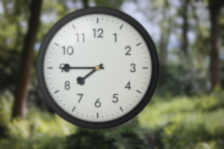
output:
7.45
